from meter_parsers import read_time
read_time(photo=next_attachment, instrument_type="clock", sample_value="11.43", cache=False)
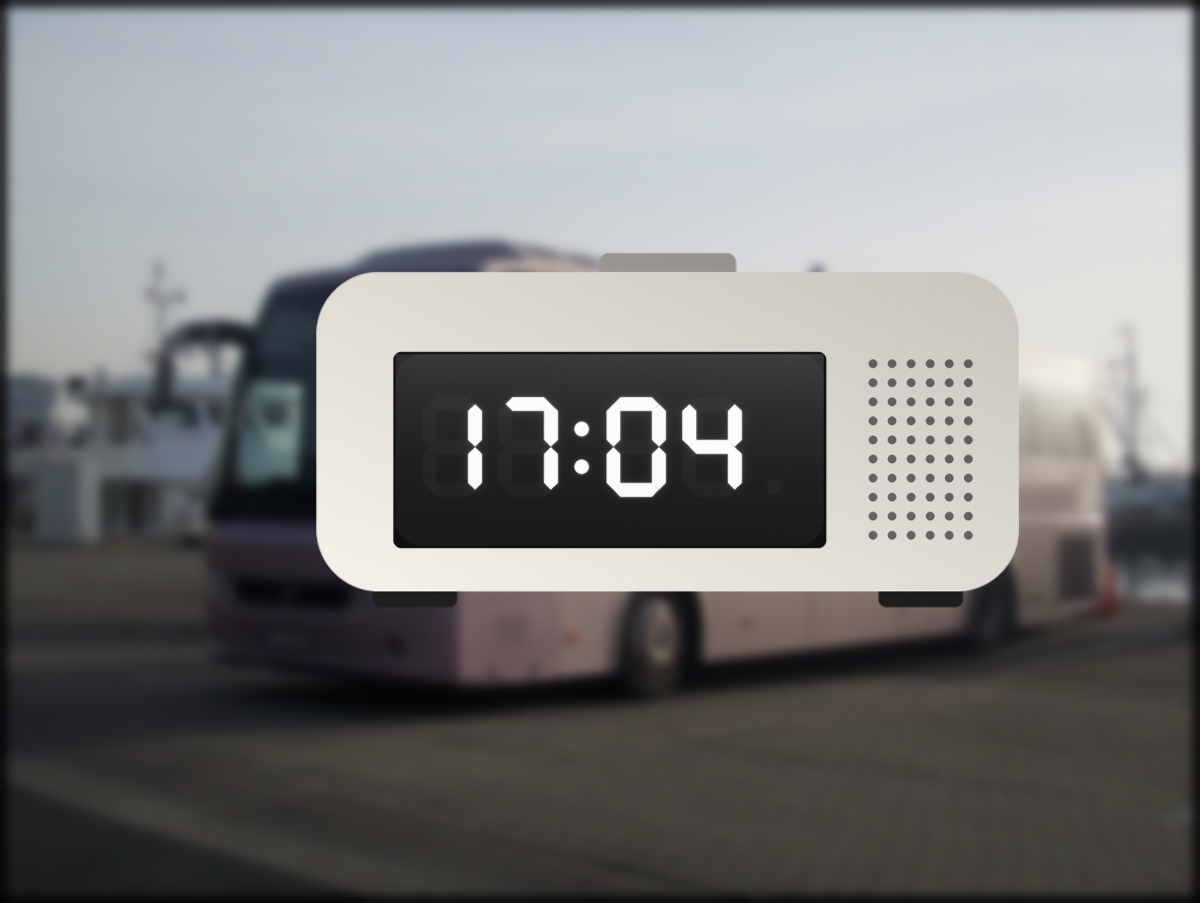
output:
17.04
